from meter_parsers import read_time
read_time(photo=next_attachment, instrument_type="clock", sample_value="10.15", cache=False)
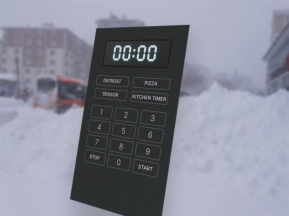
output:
0.00
